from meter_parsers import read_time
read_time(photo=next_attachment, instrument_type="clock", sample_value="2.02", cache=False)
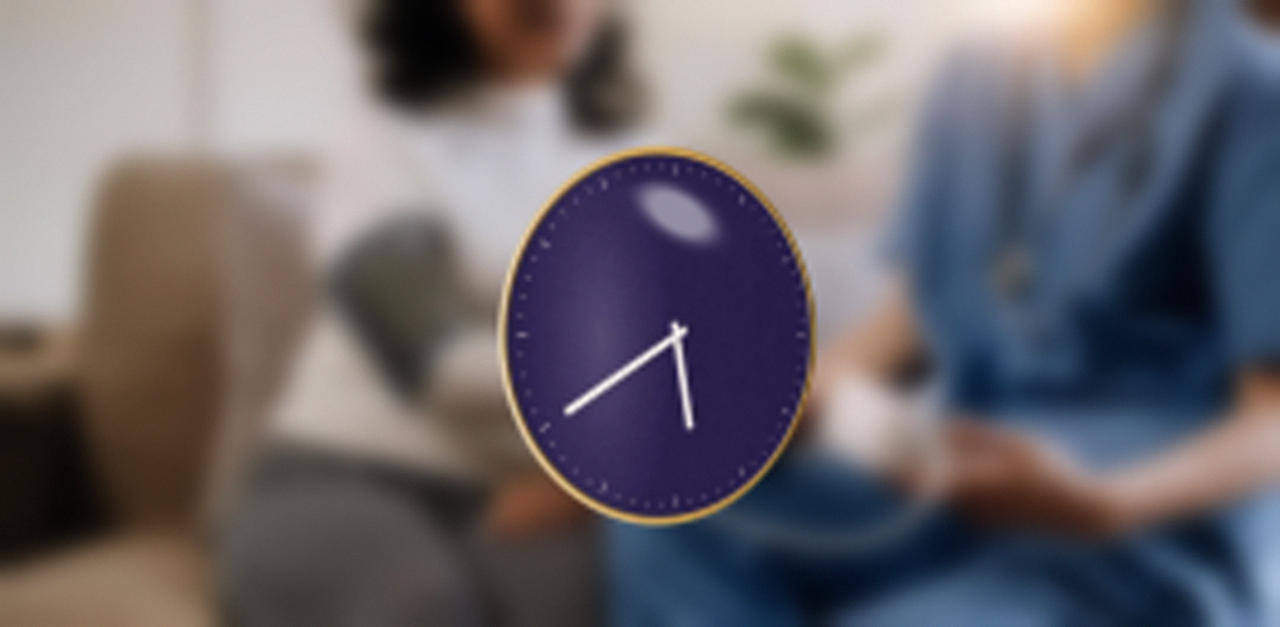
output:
5.40
